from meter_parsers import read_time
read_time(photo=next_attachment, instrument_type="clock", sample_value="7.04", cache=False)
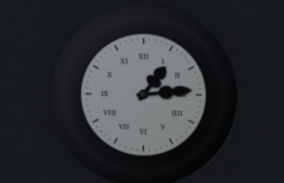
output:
1.14
